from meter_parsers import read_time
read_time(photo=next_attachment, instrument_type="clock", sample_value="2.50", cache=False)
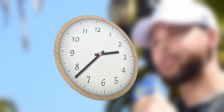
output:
2.38
